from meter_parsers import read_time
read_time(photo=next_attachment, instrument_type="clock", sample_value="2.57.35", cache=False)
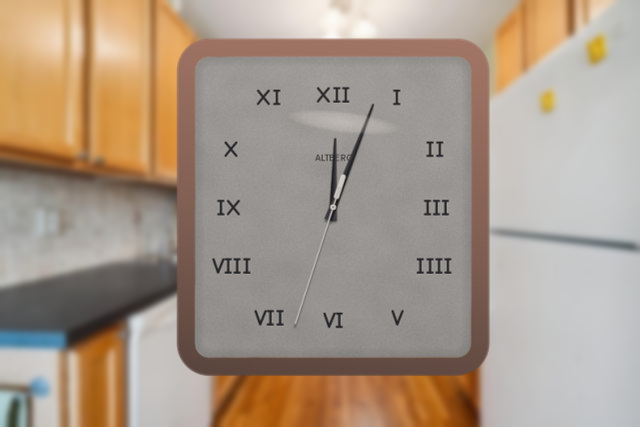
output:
12.03.33
